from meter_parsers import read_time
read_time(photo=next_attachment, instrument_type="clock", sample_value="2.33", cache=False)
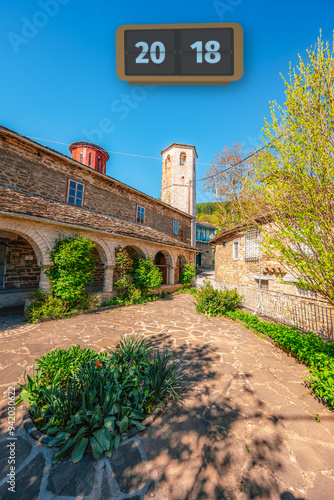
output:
20.18
